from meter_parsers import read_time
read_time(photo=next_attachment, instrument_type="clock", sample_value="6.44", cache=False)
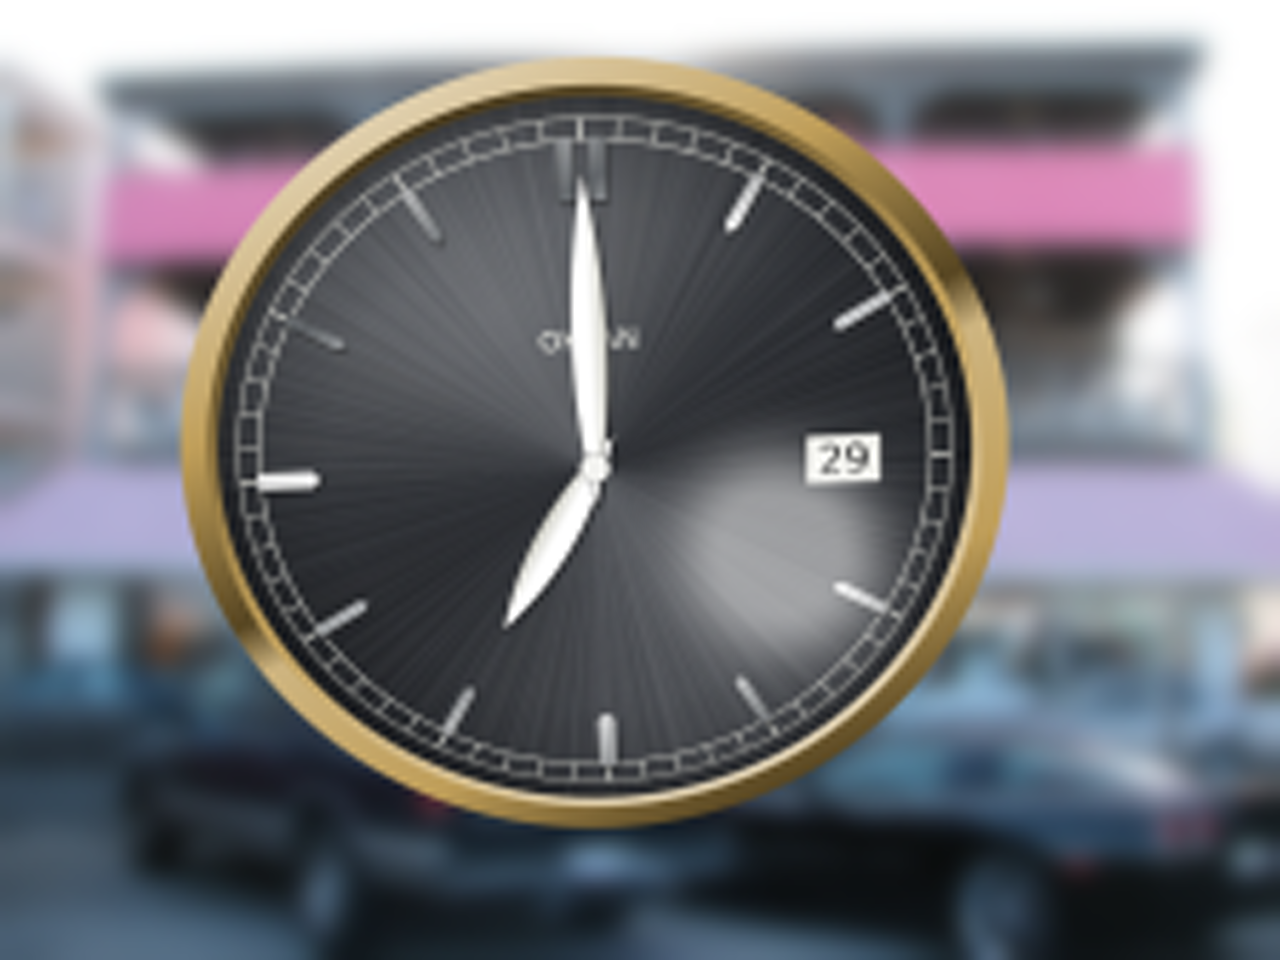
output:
7.00
